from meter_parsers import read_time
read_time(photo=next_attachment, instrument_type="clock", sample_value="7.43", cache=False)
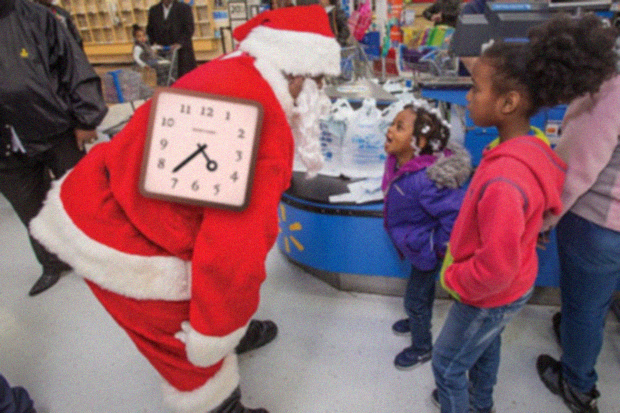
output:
4.37
